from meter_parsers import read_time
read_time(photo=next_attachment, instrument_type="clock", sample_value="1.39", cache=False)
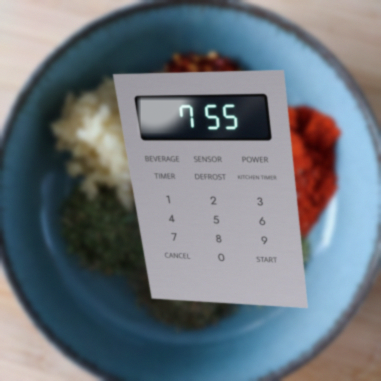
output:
7.55
